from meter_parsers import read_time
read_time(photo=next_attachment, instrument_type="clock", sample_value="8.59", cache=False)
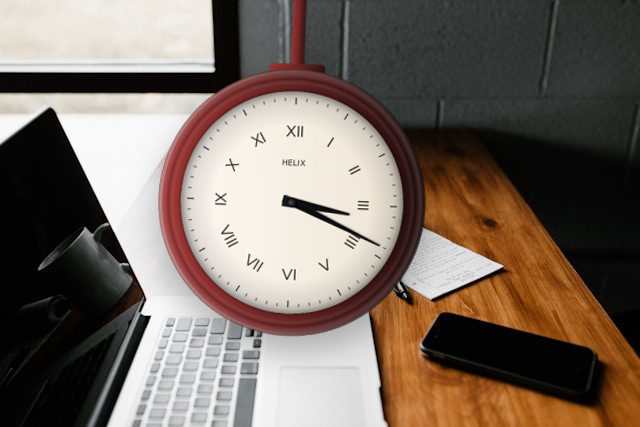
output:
3.19
